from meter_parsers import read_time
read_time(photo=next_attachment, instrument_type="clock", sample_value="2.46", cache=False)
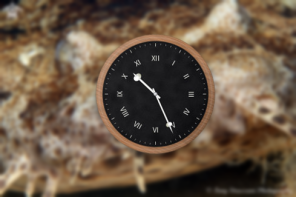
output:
10.26
